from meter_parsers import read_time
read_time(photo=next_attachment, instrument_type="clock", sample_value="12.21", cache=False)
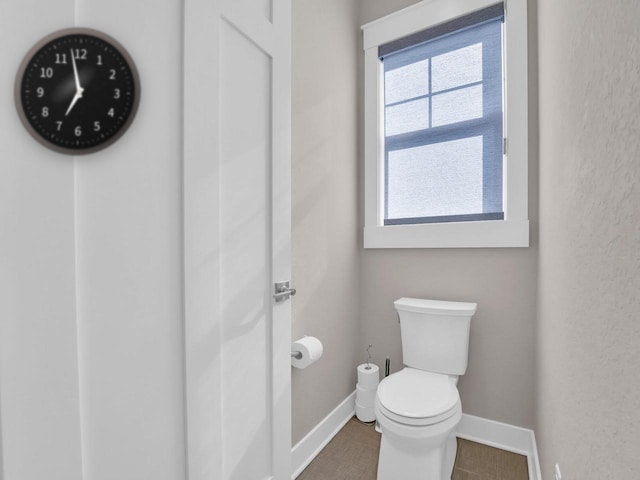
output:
6.58
